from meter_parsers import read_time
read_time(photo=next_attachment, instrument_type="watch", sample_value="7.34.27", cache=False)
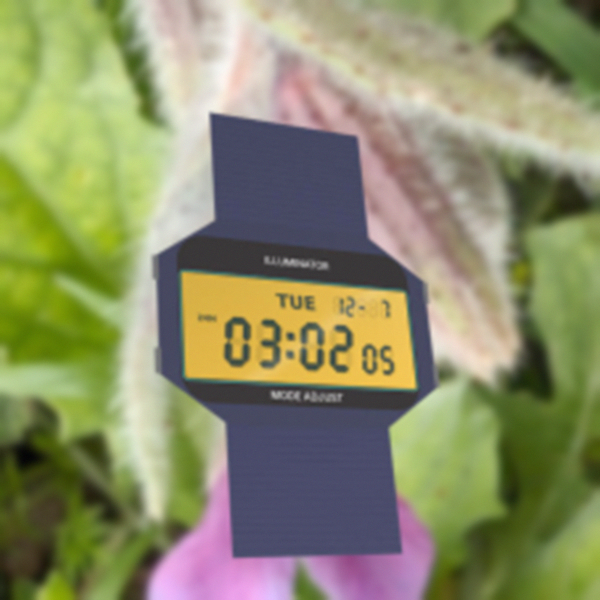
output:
3.02.05
